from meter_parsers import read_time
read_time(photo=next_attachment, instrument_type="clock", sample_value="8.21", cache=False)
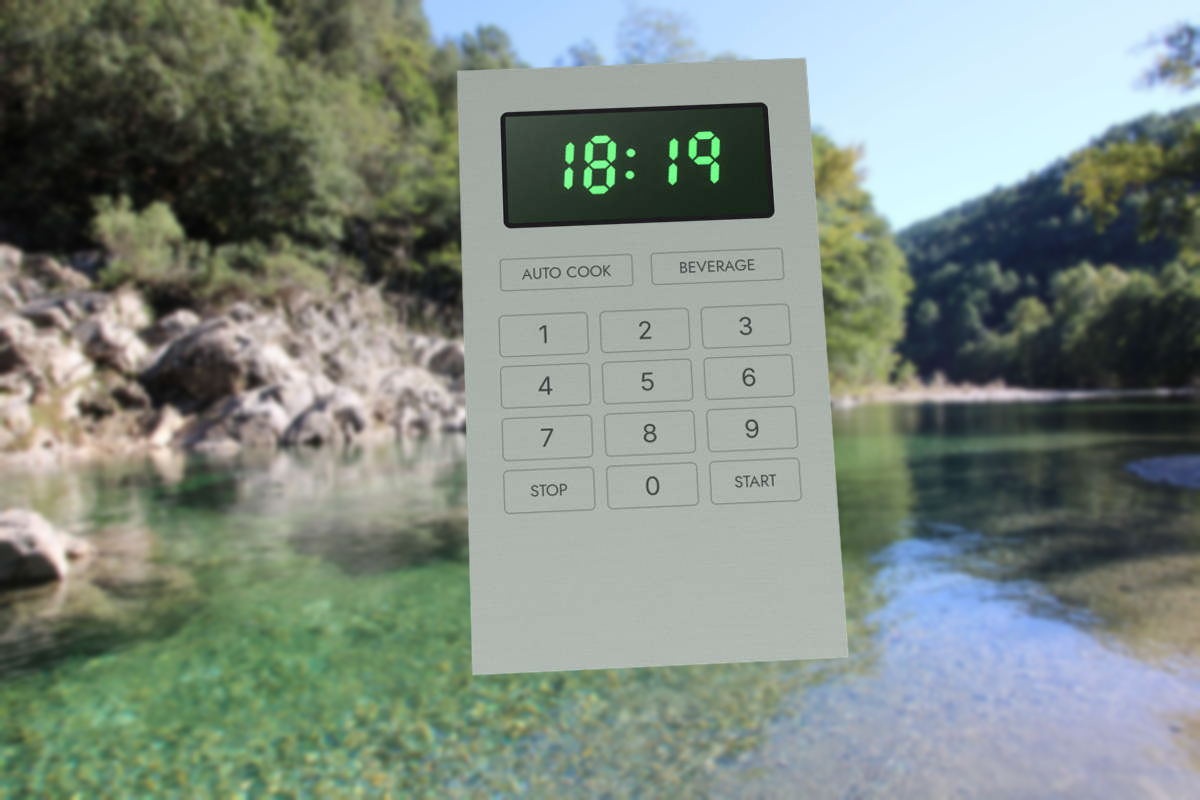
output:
18.19
